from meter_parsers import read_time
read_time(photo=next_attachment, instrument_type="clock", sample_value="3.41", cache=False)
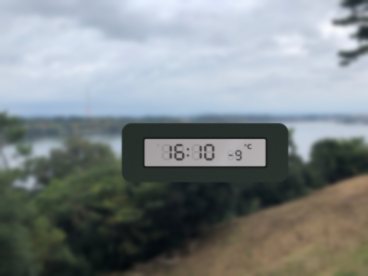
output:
16.10
